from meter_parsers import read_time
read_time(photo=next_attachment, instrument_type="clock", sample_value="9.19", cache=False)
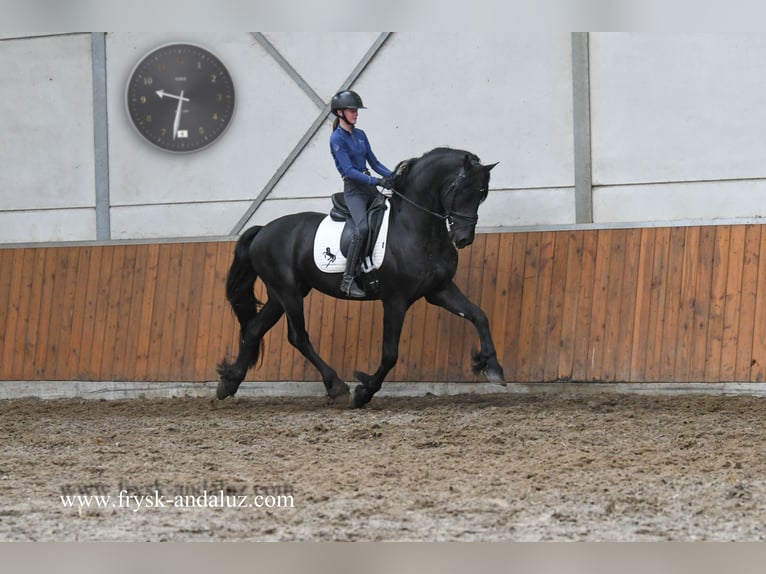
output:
9.32
